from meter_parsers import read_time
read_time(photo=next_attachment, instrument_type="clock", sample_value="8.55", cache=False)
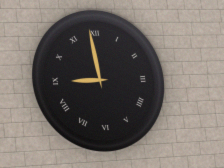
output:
8.59
